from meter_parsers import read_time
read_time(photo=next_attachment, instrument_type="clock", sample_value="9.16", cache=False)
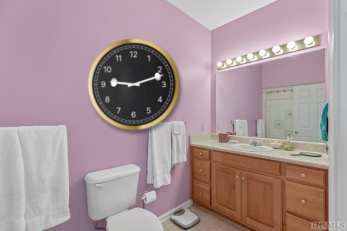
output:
9.12
